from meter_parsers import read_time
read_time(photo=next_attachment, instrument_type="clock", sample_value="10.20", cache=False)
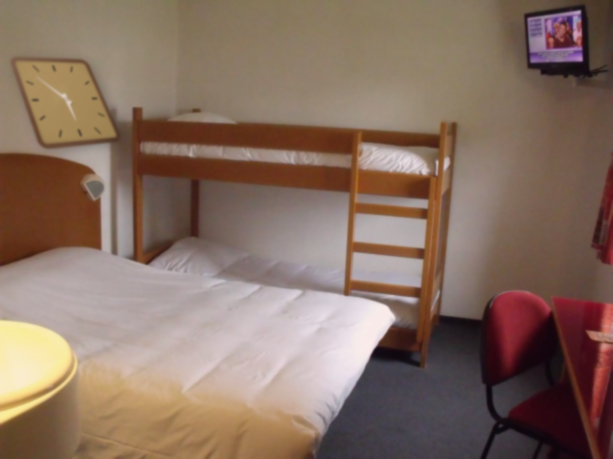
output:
5.53
